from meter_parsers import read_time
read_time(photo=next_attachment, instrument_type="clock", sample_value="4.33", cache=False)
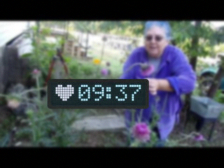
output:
9.37
